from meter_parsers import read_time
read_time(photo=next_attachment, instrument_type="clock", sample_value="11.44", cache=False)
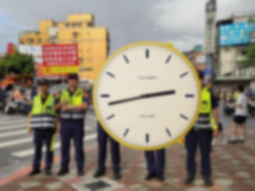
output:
2.43
